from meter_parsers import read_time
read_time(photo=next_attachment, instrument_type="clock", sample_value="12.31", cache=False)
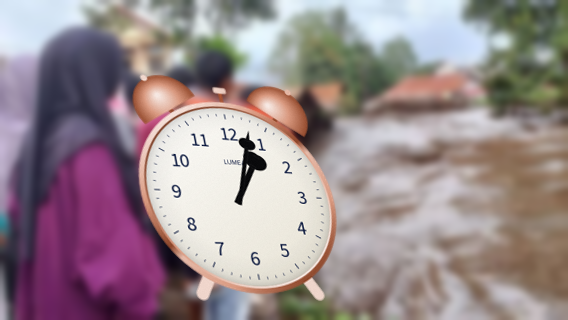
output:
1.03
